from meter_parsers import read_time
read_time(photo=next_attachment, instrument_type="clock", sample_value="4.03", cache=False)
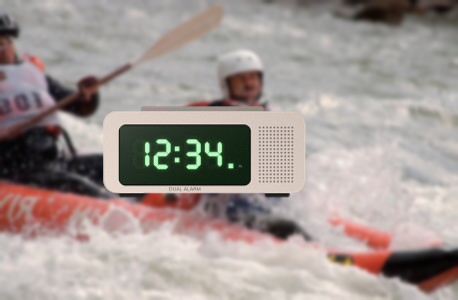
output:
12.34
